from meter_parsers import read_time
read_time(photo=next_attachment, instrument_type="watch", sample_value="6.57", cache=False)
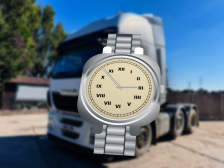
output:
2.53
